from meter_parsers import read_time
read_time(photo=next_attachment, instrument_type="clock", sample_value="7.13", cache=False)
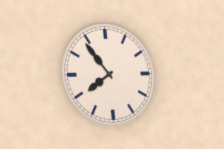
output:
7.54
